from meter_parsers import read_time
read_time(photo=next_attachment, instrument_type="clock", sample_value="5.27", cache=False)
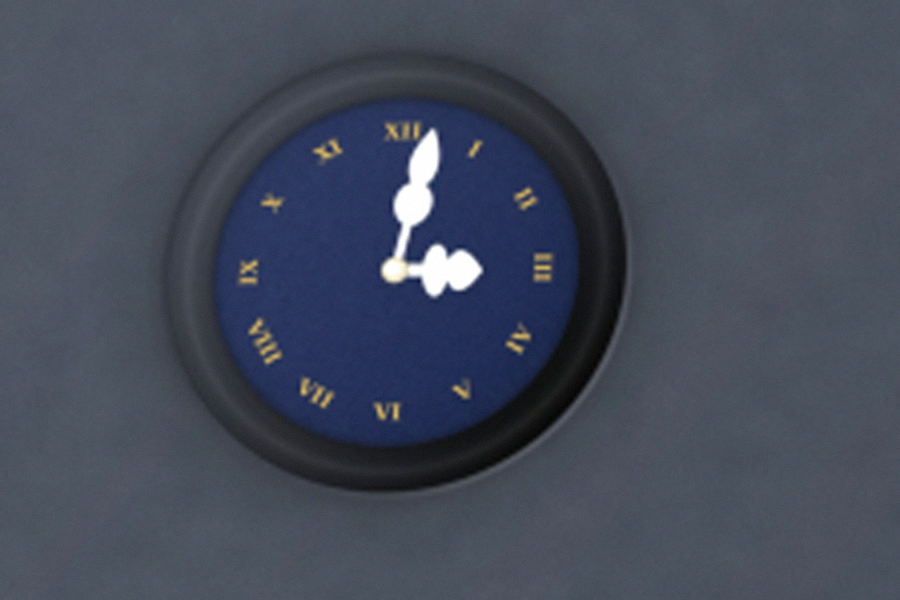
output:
3.02
